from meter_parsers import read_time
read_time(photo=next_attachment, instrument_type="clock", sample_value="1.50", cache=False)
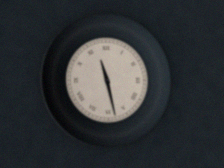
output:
11.28
